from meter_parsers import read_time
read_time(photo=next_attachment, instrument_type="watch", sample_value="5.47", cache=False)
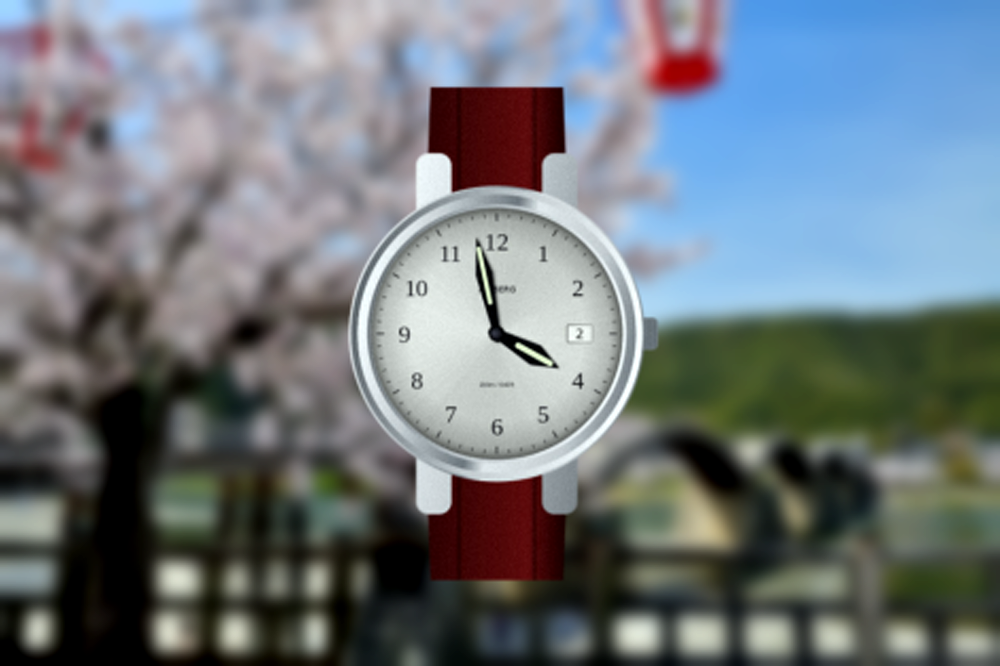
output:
3.58
